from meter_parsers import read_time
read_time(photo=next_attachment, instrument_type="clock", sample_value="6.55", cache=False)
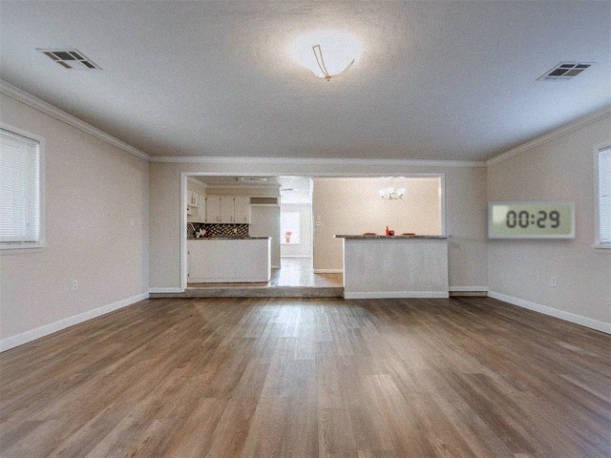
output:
0.29
